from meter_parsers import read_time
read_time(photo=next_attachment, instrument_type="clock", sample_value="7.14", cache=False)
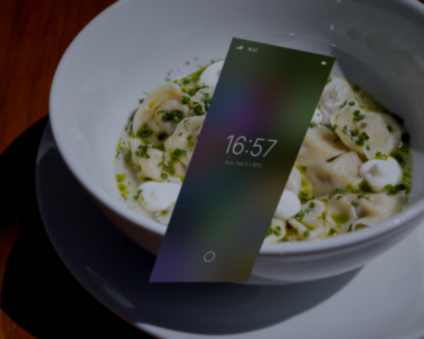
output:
16.57
